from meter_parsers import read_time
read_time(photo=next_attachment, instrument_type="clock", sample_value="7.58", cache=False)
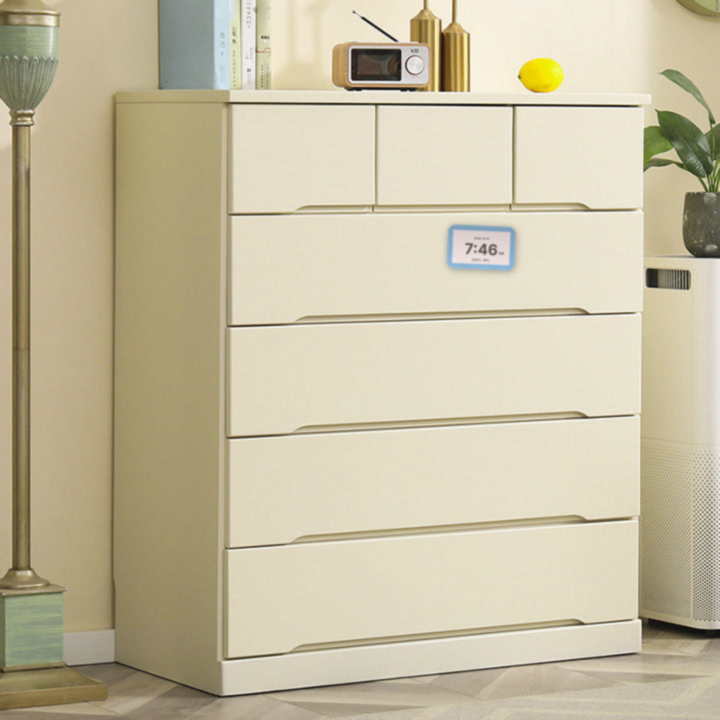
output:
7.46
